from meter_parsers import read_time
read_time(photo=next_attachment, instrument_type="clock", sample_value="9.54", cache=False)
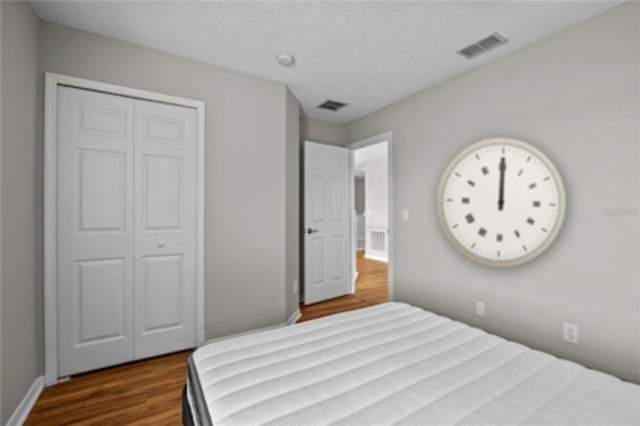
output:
12.00
